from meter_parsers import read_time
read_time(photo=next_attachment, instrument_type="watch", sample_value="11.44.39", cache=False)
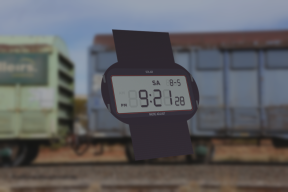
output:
9.21.28
